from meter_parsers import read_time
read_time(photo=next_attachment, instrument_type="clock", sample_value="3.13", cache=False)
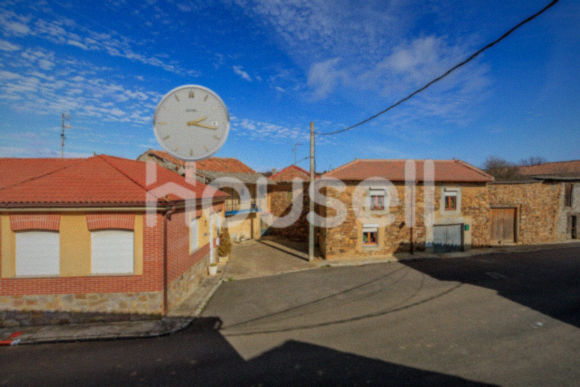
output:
2.17
